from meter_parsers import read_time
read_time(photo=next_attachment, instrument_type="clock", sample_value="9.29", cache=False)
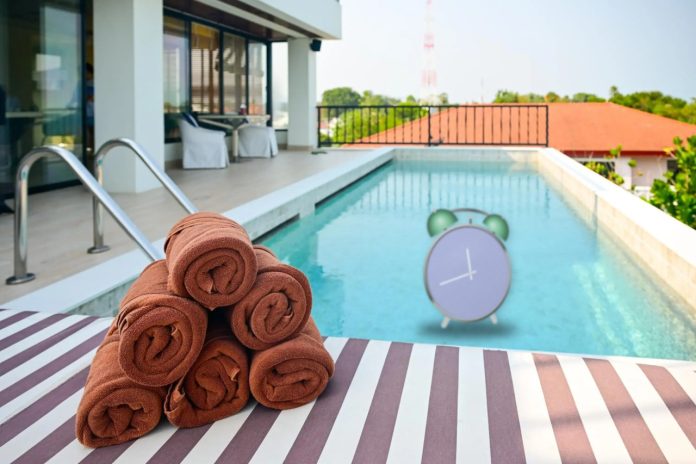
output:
11.42
